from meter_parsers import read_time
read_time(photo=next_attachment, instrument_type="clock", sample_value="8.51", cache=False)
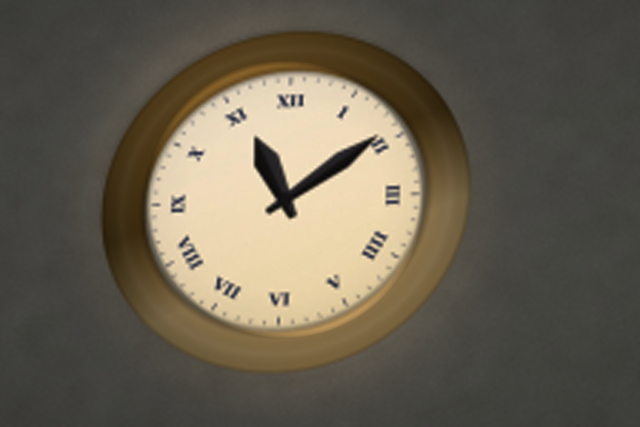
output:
11.09
